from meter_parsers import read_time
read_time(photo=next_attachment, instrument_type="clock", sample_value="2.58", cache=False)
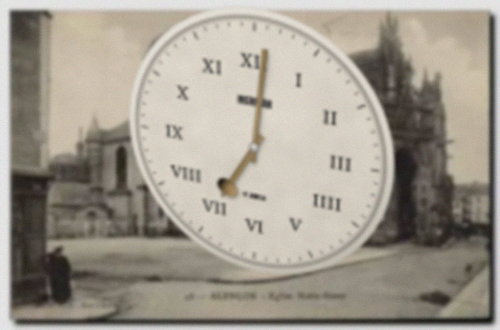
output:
7.01
